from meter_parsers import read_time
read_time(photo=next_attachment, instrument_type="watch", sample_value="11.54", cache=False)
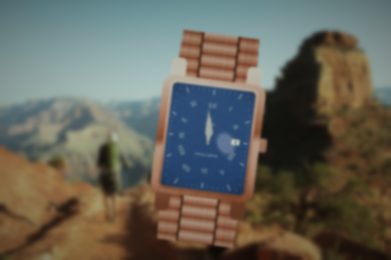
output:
11.59
